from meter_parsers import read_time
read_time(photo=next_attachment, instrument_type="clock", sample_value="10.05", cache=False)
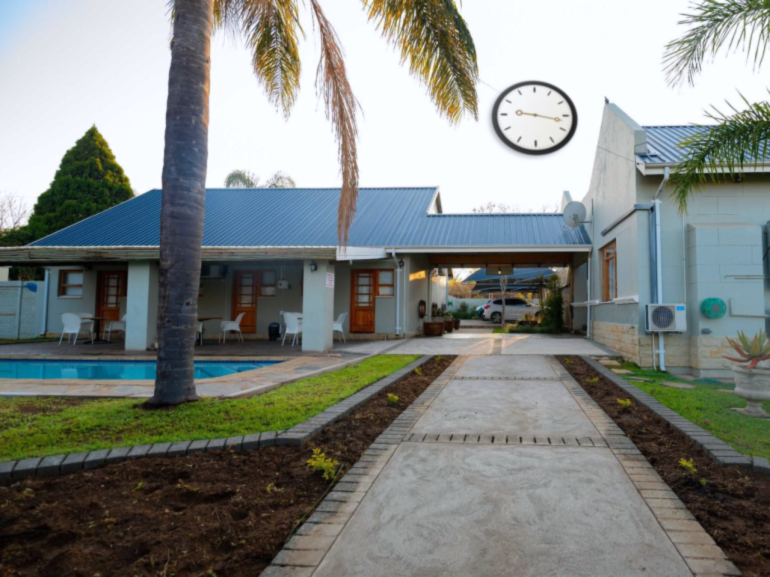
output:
9.17
